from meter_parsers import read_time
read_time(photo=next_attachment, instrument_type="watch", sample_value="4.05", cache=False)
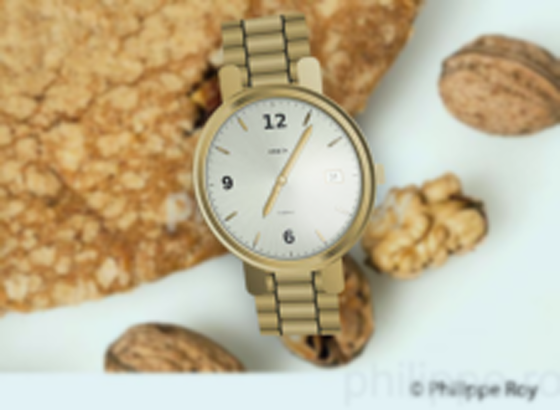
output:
7.06
